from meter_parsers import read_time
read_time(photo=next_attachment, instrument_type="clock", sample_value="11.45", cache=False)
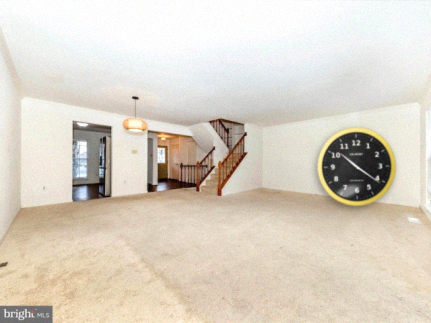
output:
10.21
